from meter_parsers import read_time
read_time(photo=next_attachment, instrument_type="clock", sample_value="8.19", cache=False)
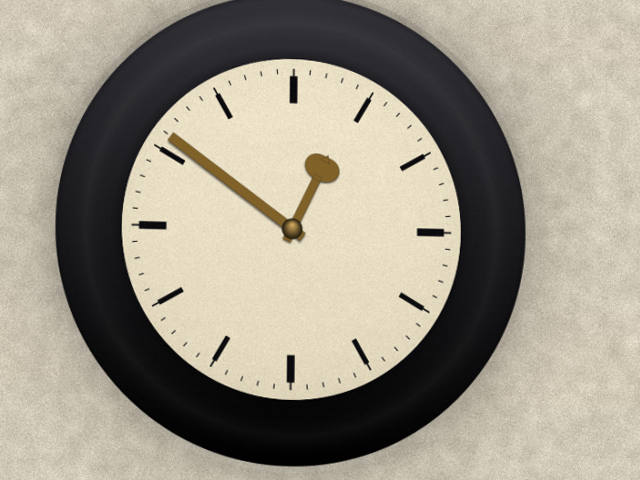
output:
12.51
